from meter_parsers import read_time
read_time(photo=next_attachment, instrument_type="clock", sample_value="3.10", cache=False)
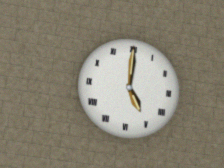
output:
5.00
